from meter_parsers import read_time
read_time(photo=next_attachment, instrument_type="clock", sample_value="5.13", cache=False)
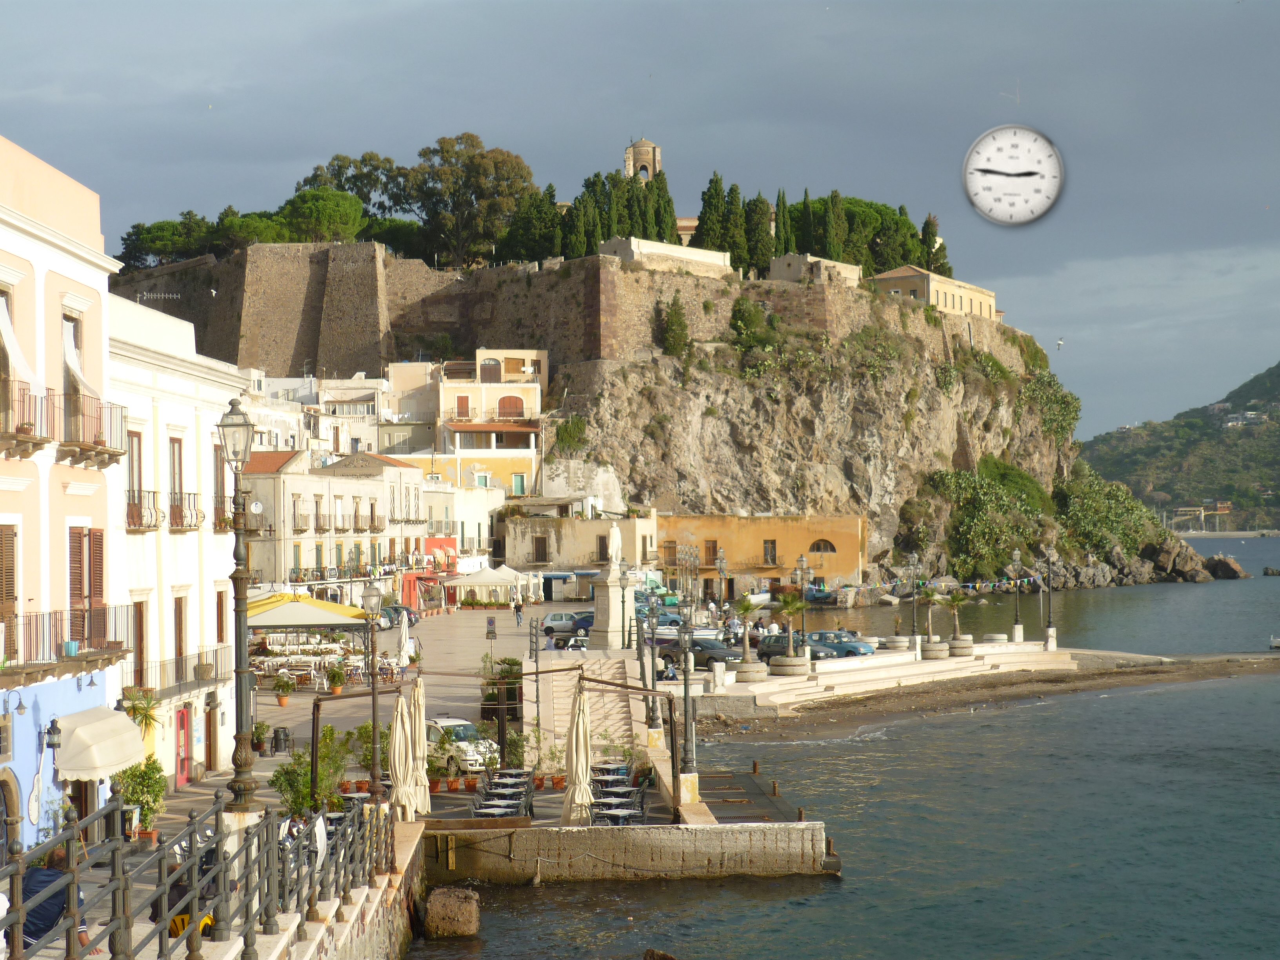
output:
2.46
